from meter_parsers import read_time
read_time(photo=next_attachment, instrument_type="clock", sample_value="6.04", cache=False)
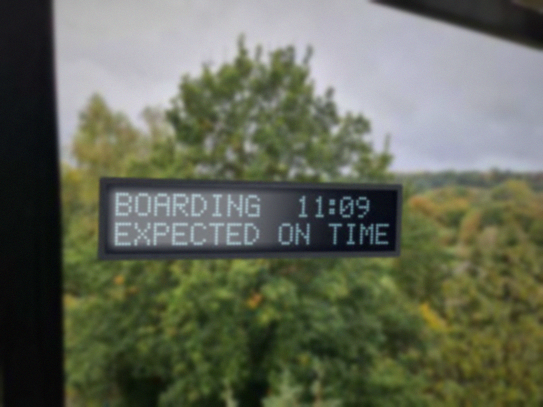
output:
11.09
